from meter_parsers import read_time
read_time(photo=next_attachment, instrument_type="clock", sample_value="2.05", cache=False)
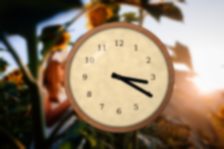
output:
3.20
